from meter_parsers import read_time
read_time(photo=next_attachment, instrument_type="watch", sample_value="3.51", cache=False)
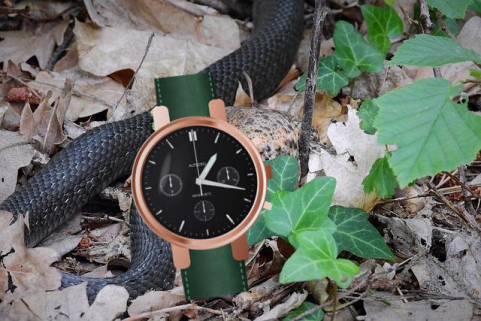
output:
1.18
